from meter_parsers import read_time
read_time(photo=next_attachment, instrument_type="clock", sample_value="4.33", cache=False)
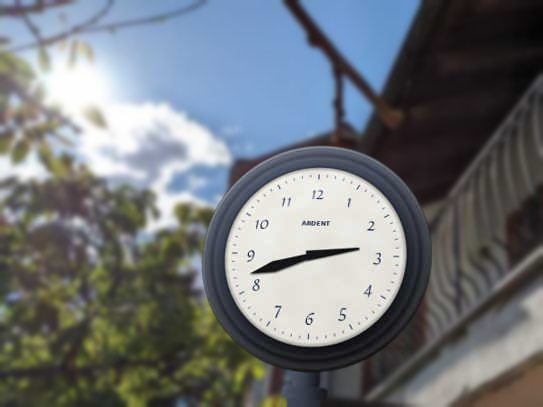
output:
2.42
